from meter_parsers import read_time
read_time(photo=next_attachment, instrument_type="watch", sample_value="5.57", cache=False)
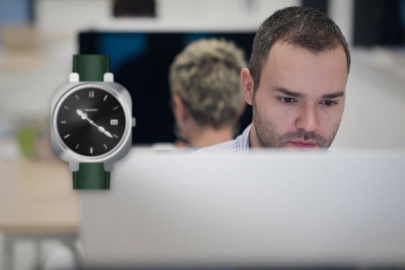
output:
10.21
